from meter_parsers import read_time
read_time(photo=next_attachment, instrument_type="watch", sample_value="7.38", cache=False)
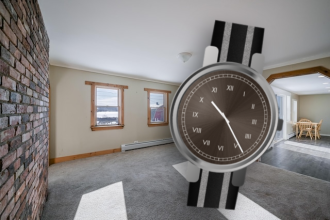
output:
10.24
